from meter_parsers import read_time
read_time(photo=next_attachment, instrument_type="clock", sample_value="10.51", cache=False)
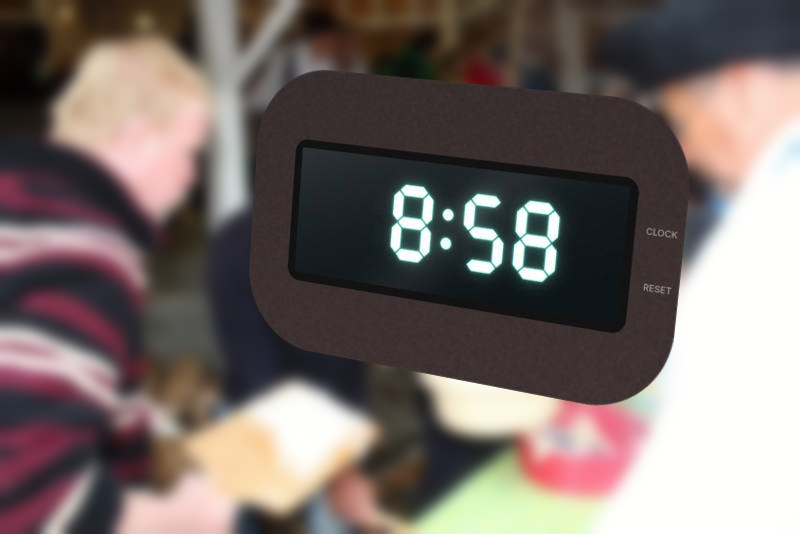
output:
8.58
